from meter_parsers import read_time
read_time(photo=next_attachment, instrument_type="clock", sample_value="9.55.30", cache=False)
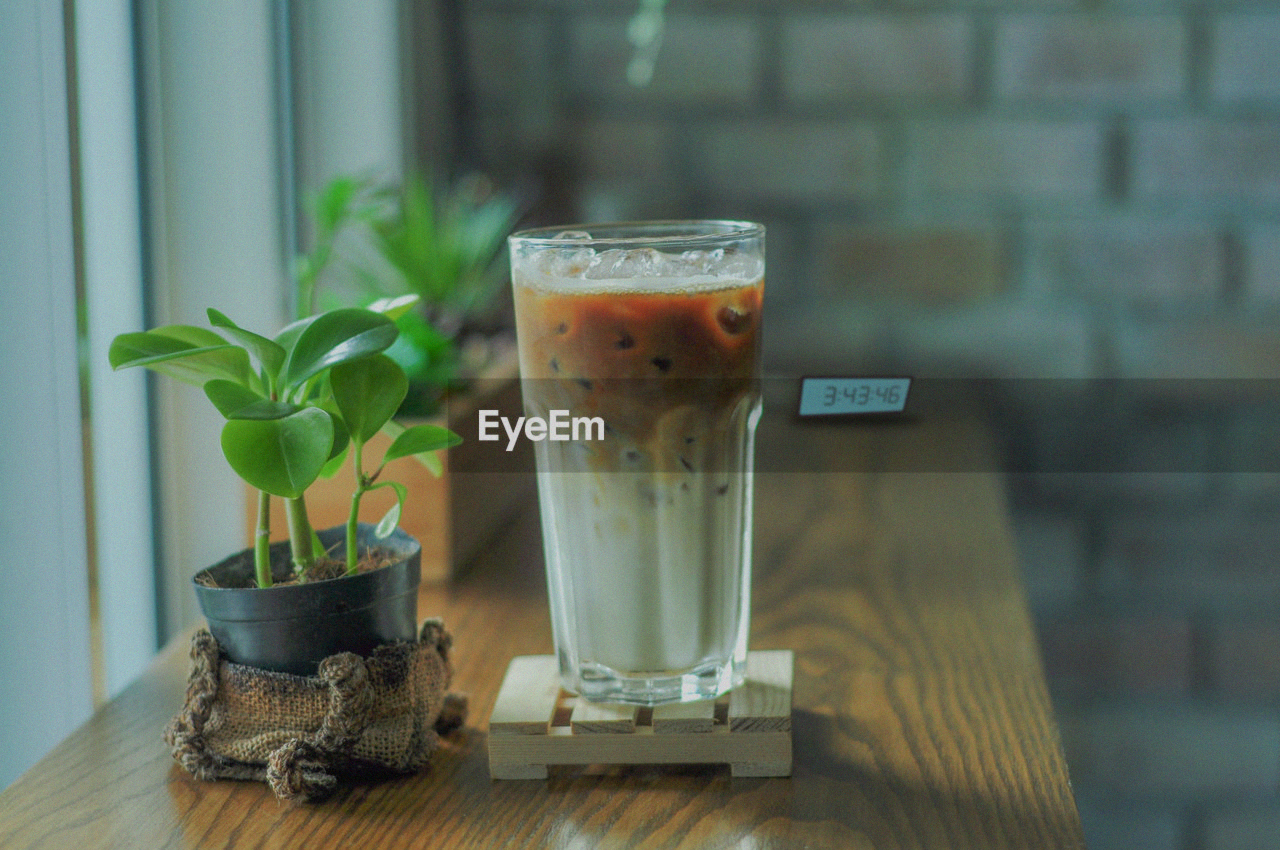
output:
3.43.46
